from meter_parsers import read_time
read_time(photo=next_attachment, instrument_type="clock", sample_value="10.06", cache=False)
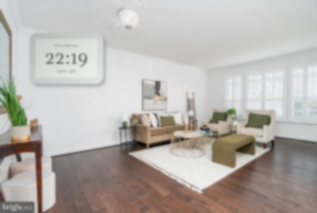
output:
22.19
